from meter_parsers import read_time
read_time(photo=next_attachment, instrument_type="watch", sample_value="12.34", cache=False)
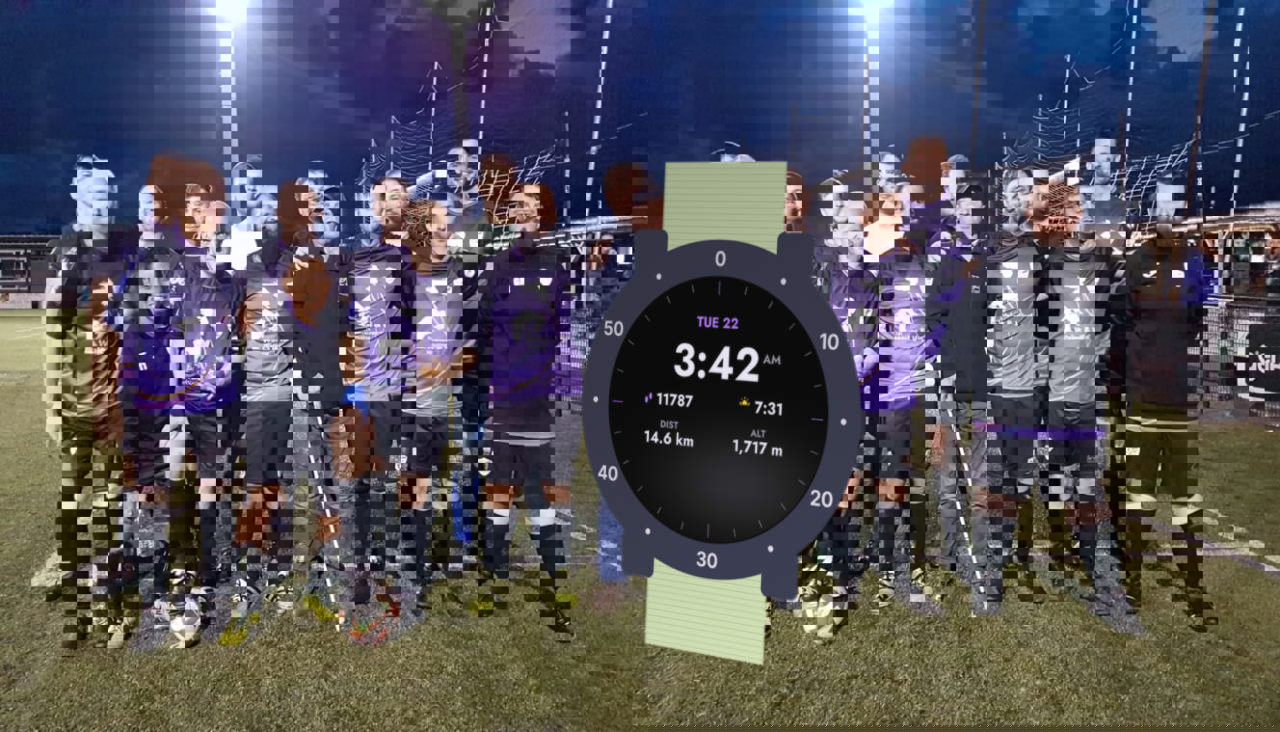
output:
3.42
